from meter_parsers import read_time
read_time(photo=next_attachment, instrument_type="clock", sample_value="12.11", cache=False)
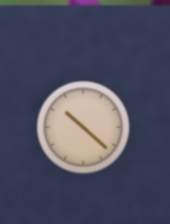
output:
10.22
